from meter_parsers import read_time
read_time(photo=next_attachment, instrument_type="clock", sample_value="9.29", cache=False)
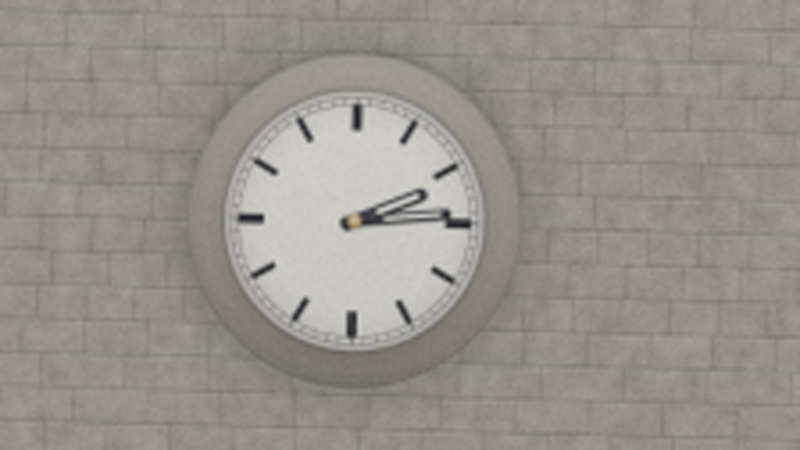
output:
2.14
